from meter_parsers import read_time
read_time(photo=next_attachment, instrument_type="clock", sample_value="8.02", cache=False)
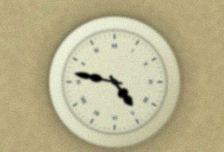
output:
4.47
